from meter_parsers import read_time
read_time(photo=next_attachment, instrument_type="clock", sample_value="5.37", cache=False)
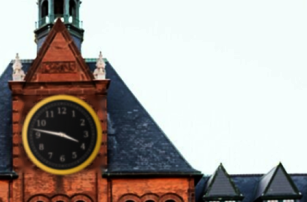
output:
3.47
